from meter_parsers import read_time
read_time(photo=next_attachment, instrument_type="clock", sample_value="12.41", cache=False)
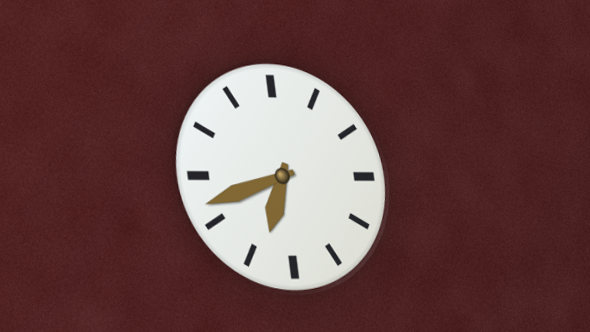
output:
6.42
